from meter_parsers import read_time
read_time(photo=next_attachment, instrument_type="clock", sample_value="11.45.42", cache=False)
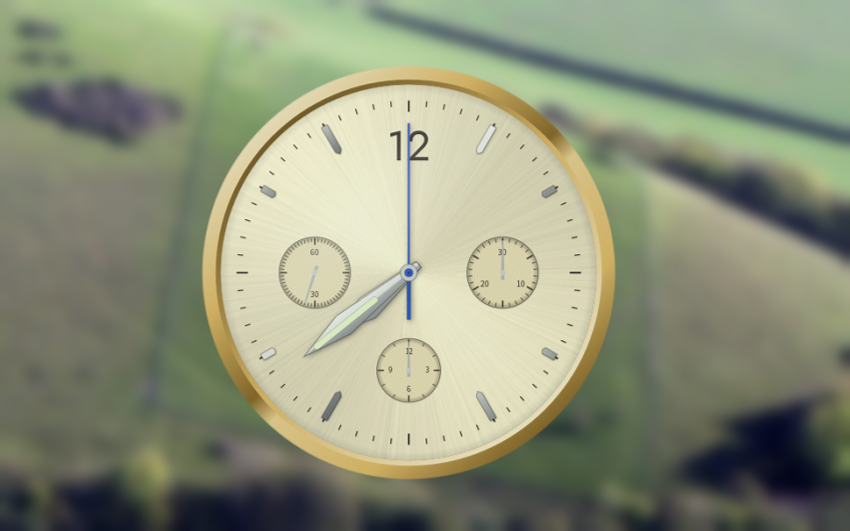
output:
7.38.33
